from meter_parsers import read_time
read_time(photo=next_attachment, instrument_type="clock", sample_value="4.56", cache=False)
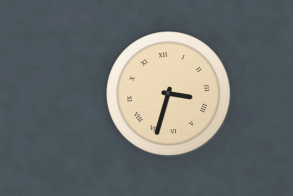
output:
3.34
